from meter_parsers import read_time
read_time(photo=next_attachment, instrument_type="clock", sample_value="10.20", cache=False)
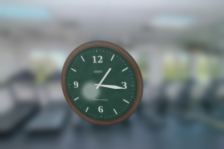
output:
1.16
